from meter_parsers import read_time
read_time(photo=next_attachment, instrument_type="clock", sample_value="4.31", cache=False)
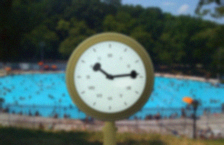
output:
10.14
